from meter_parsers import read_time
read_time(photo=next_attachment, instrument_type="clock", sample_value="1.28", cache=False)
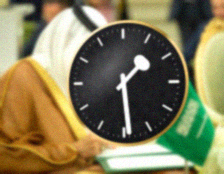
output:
1.29
